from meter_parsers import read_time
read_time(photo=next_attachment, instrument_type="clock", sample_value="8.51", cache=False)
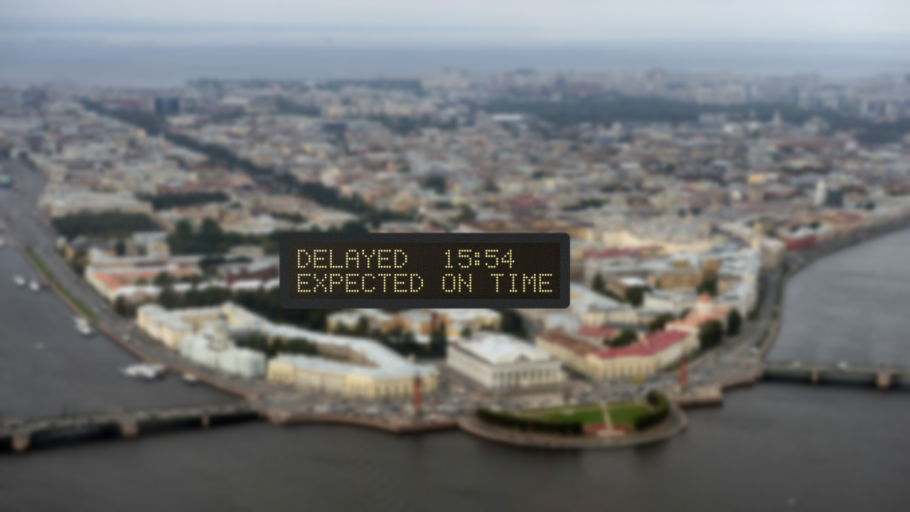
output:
15.54
